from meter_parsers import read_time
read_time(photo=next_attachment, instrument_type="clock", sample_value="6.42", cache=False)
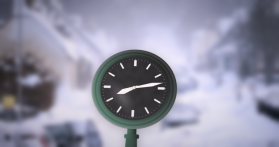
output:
8.13
